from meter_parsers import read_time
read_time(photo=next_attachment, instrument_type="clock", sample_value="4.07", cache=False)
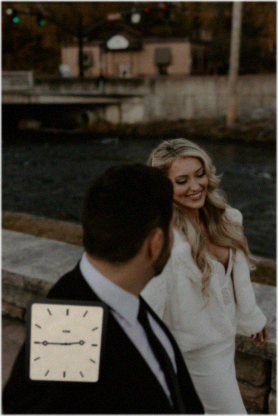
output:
2.45
